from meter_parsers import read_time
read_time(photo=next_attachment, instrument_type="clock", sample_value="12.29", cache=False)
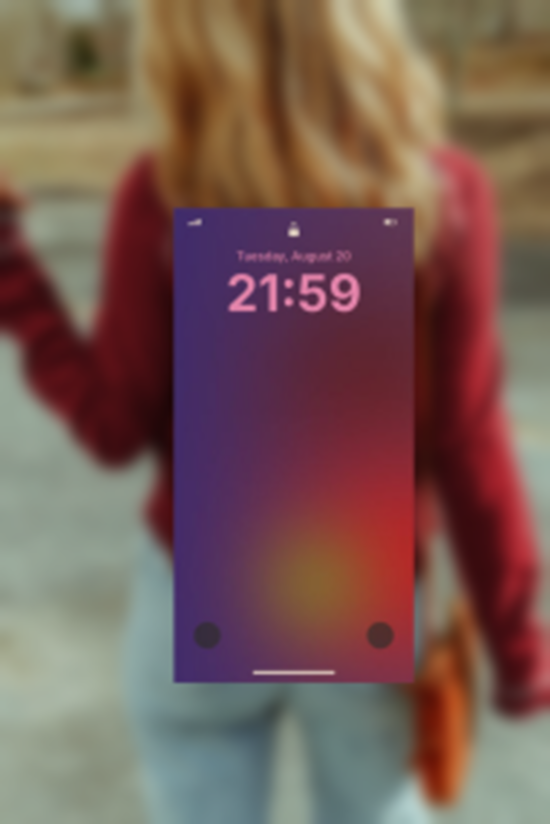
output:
21.59
